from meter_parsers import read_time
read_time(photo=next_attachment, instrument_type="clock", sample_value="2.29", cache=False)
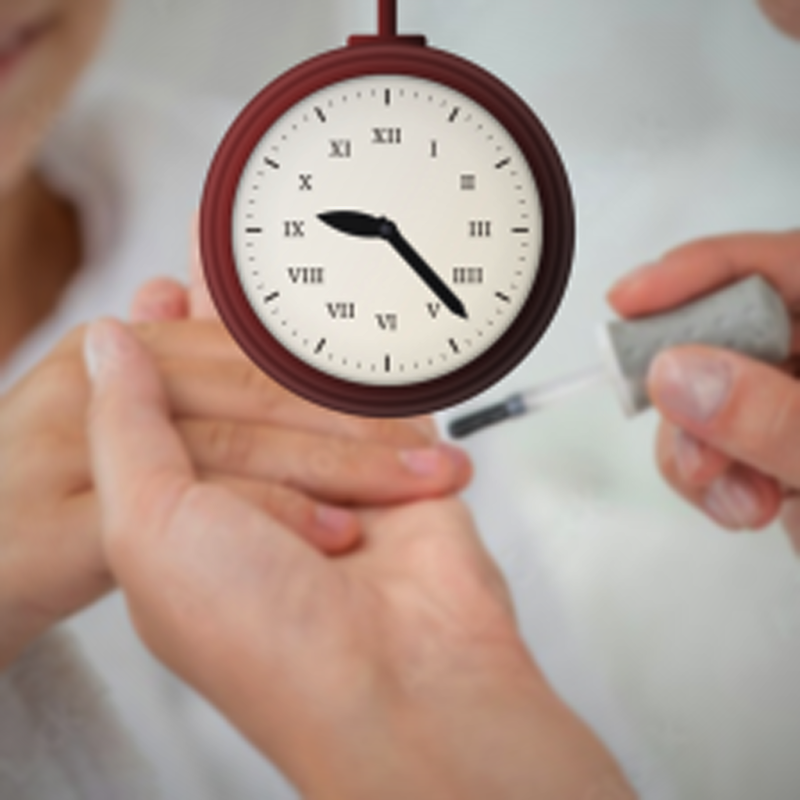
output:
9.23
